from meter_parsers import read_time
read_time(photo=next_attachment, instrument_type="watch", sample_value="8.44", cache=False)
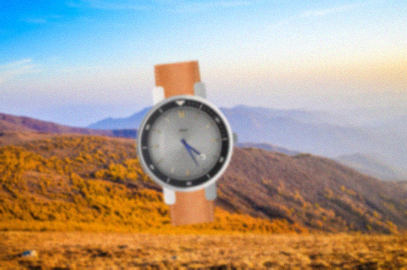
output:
4.26
